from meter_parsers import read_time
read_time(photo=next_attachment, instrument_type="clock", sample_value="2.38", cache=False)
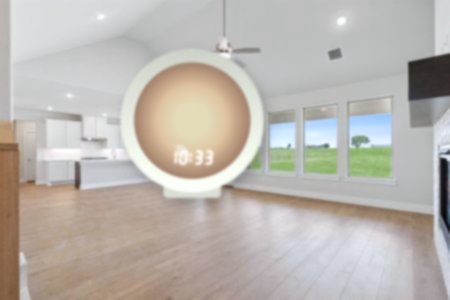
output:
10.33
